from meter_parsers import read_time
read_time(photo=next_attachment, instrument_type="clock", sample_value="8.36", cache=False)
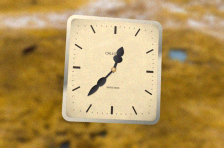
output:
12.37
